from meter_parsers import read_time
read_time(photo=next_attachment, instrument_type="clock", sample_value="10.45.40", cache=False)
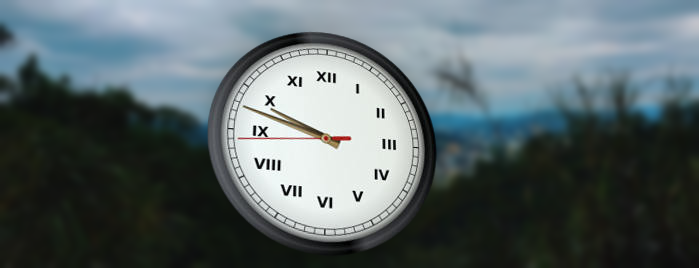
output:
9.47.44
